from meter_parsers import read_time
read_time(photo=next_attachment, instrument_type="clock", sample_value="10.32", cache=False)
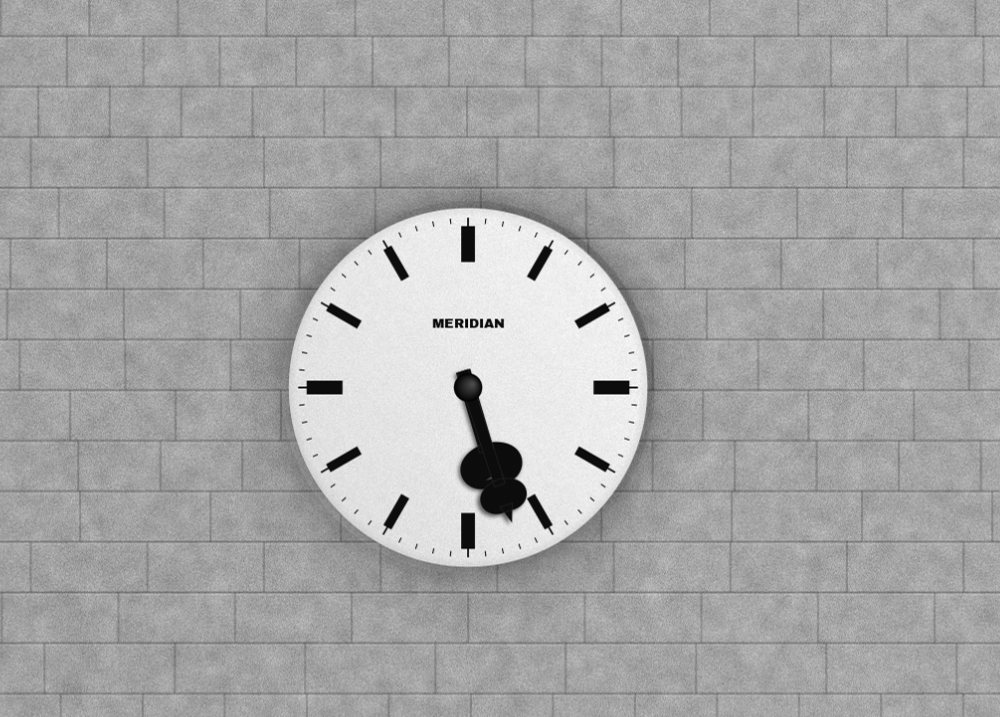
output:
5.27
